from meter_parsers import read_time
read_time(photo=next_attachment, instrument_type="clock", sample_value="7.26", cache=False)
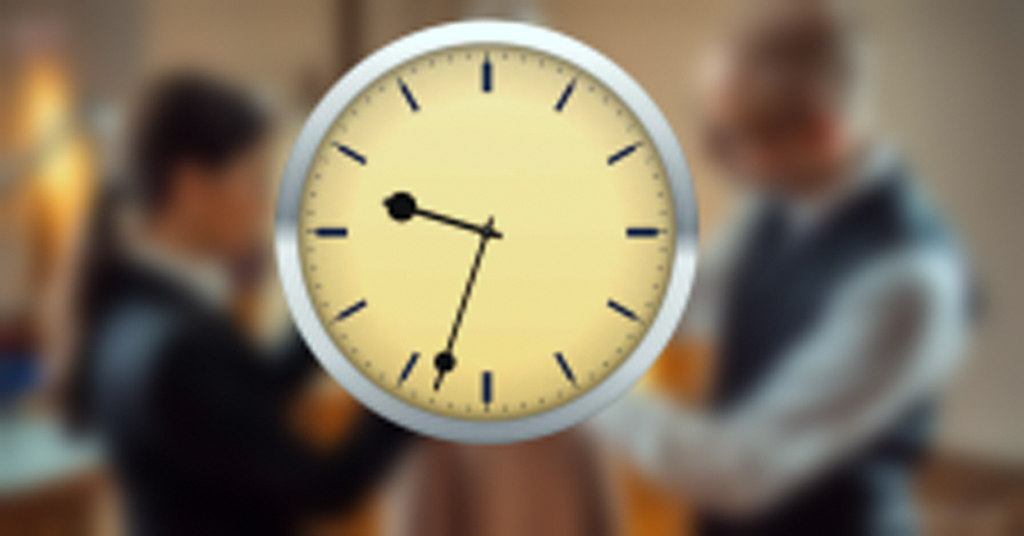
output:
9.33
